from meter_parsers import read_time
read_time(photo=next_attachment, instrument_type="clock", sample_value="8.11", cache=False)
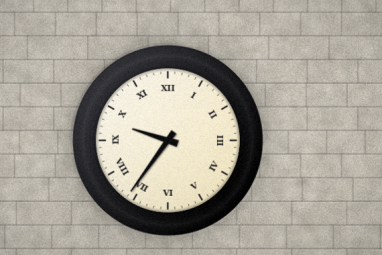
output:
9.36
